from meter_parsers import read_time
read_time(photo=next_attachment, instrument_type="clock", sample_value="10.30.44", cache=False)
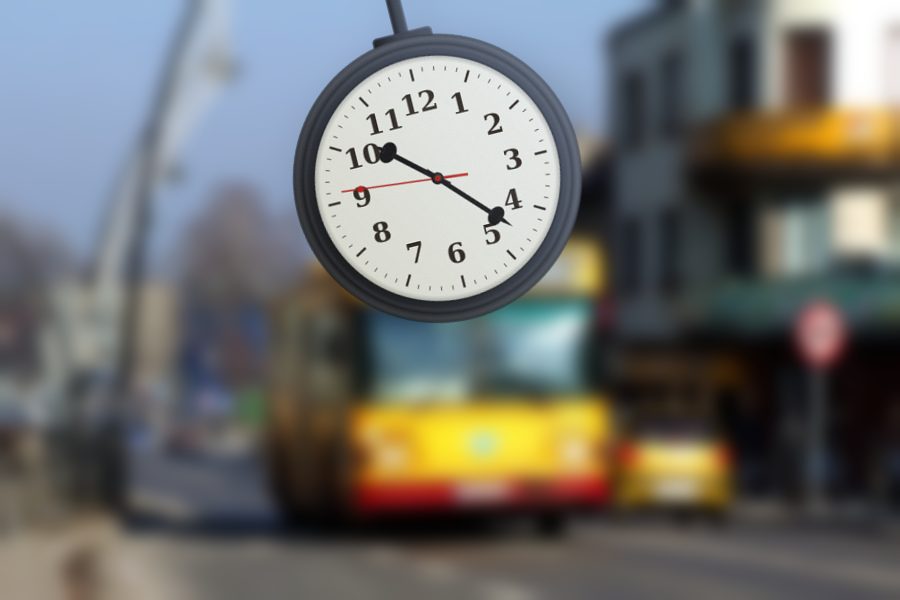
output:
10.22.46
